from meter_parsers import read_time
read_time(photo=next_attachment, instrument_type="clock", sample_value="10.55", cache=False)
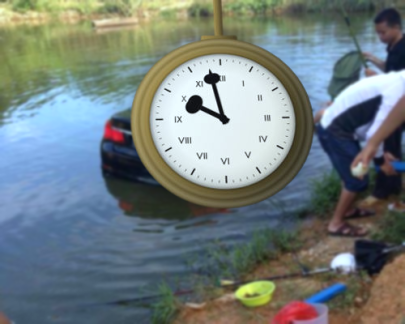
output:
9.58
